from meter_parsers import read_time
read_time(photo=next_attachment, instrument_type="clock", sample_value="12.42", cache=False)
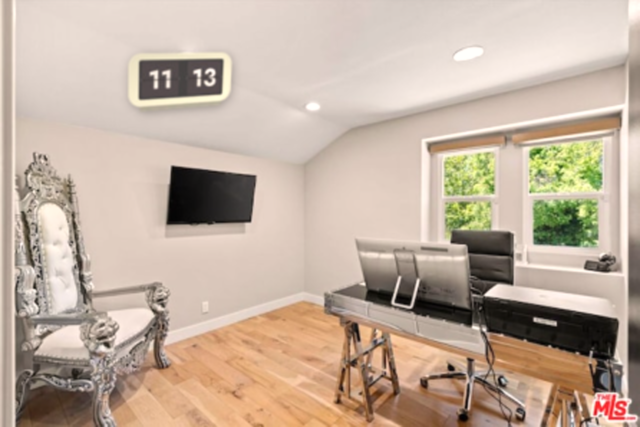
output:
11.13
